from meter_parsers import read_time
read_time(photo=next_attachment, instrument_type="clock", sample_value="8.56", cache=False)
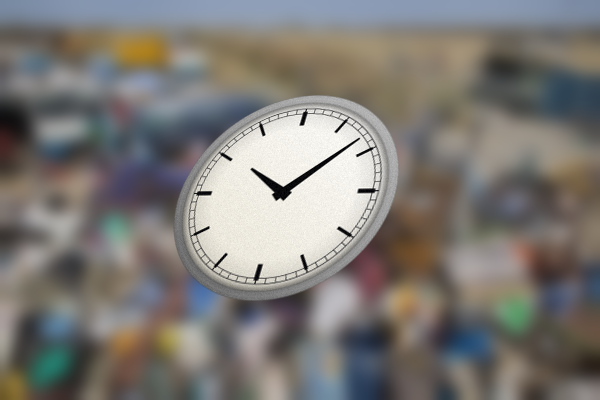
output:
10.08
